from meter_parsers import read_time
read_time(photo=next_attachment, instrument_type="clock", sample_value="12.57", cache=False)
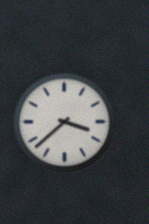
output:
3.38
